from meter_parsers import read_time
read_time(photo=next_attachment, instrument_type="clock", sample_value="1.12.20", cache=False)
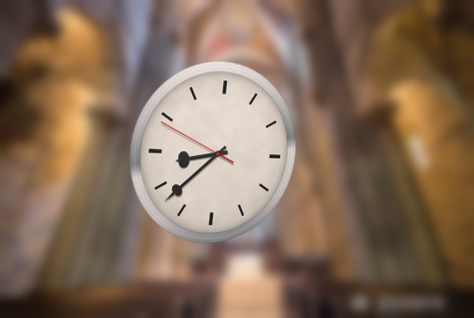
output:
8.37.49
